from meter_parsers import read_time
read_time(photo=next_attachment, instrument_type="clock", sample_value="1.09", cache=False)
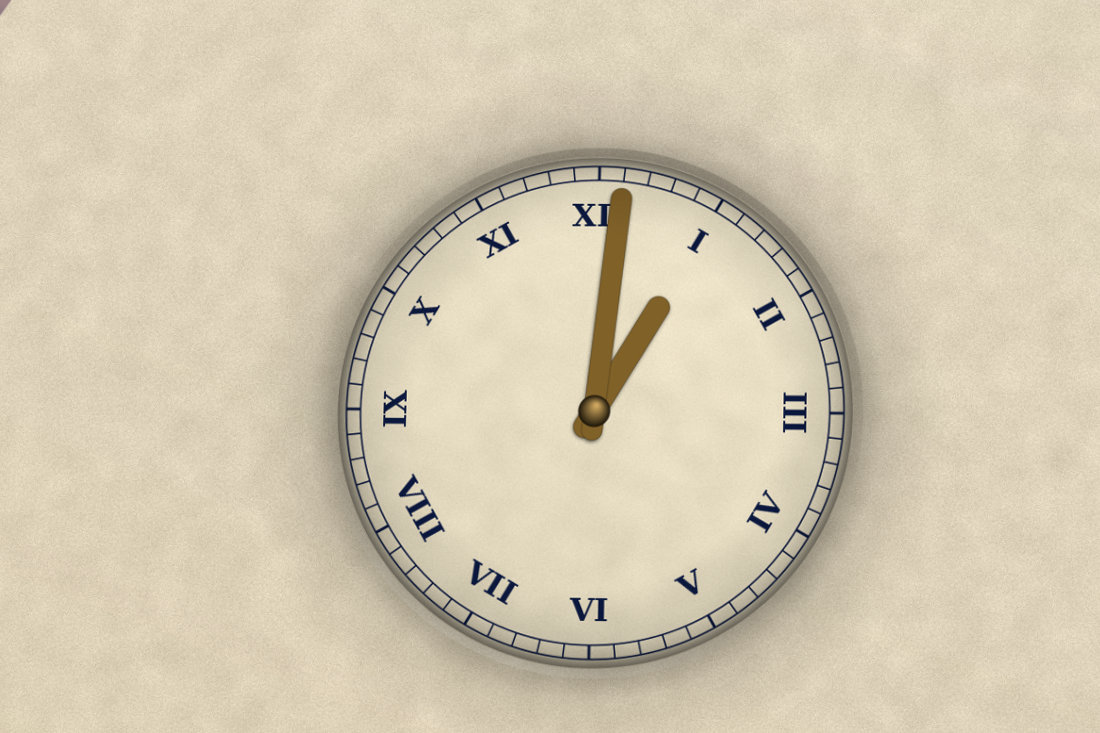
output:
1.01
